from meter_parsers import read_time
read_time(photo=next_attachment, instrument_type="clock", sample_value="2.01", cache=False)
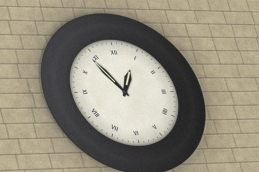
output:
12.54
